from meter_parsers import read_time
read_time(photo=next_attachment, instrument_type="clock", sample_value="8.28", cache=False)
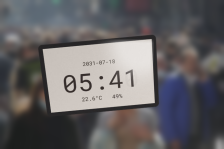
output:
5.41
